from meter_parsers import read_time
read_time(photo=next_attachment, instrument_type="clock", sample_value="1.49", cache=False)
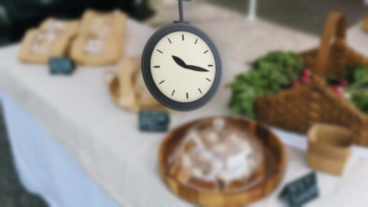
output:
10.17
